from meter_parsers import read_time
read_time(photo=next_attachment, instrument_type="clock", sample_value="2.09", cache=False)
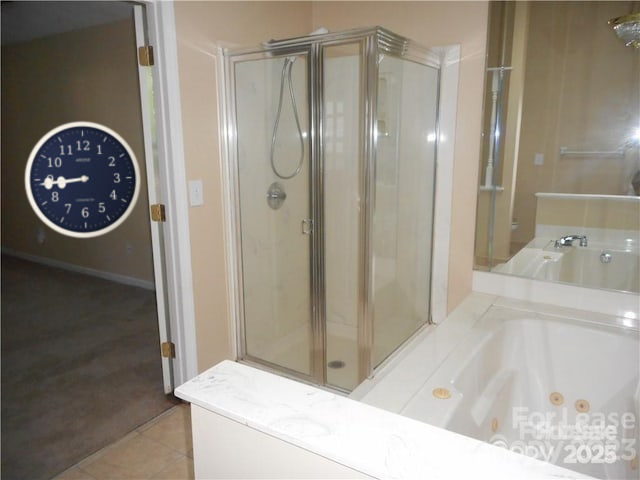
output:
8.44
